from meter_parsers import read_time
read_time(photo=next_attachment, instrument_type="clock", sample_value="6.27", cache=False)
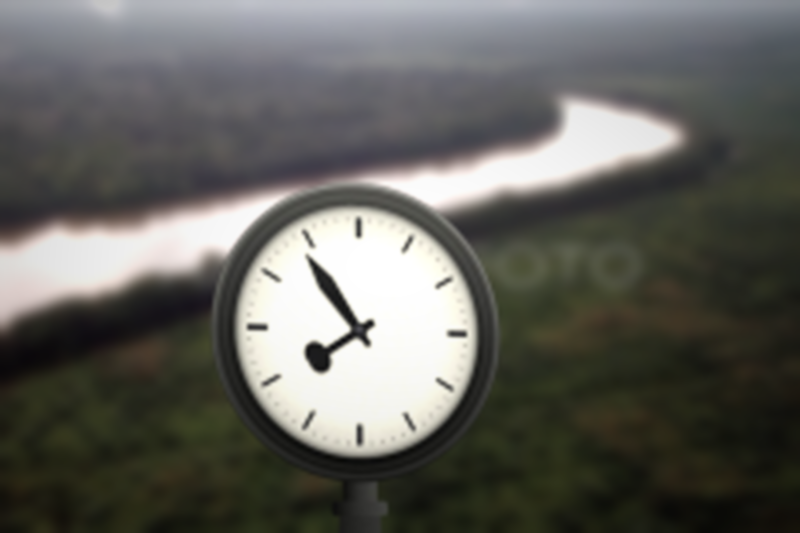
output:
7.54
